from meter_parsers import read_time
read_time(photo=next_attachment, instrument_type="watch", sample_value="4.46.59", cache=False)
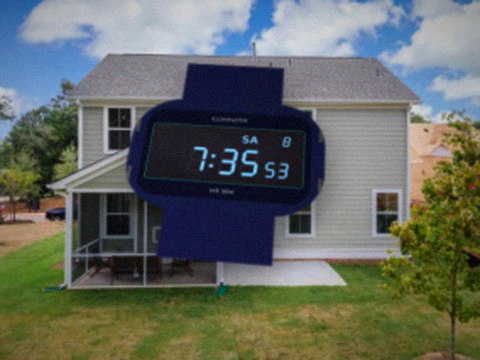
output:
7.35.53
